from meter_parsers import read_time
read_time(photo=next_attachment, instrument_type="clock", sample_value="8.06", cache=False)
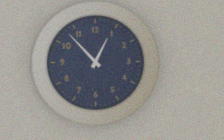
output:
12.53
